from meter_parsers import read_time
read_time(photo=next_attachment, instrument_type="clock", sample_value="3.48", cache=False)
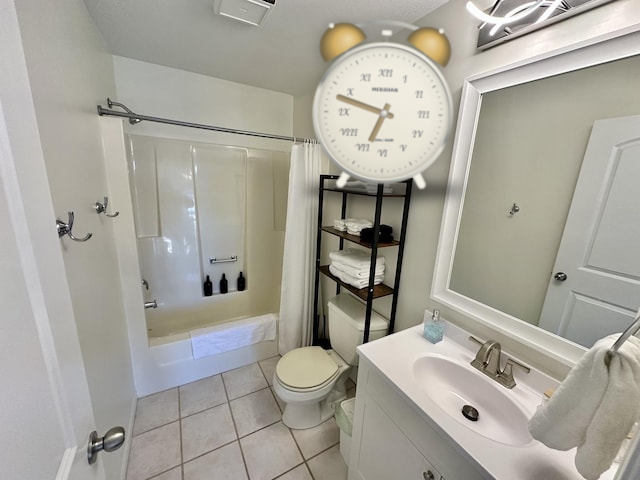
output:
6.48
